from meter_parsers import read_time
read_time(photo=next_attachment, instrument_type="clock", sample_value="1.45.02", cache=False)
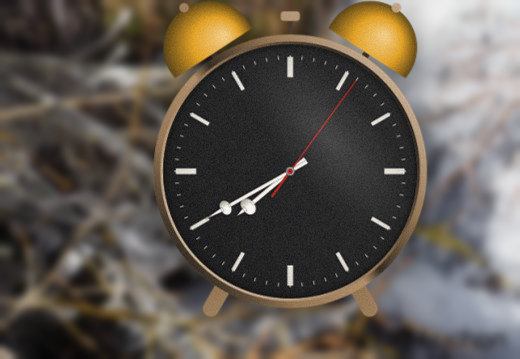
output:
7.40.06
